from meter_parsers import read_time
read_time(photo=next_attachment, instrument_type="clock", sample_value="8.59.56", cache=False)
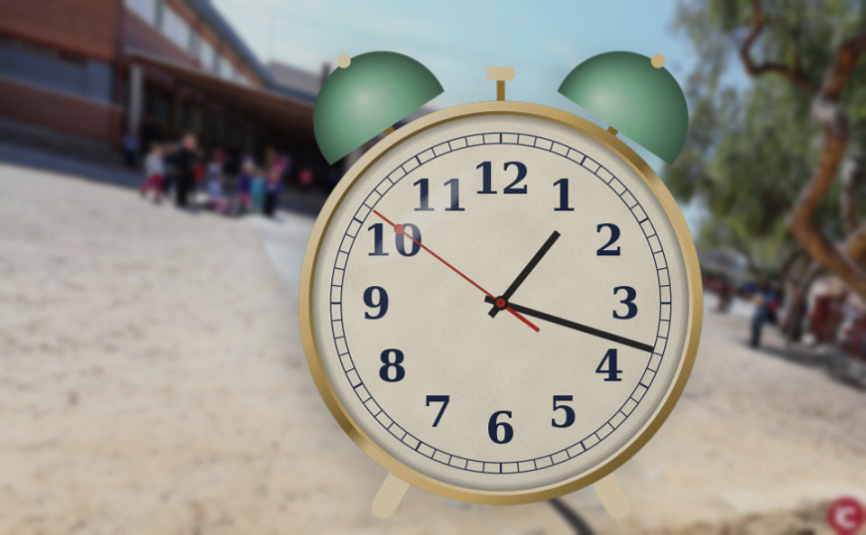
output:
1.17.51
